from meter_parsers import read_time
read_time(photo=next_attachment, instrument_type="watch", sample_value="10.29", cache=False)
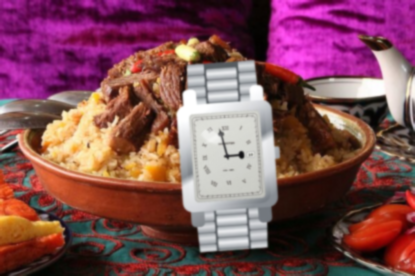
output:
2.58
